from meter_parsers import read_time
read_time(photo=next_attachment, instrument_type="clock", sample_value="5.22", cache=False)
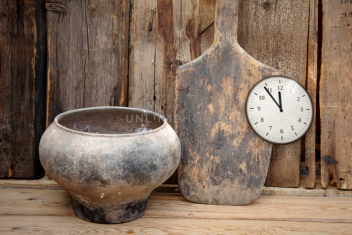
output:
11.54
